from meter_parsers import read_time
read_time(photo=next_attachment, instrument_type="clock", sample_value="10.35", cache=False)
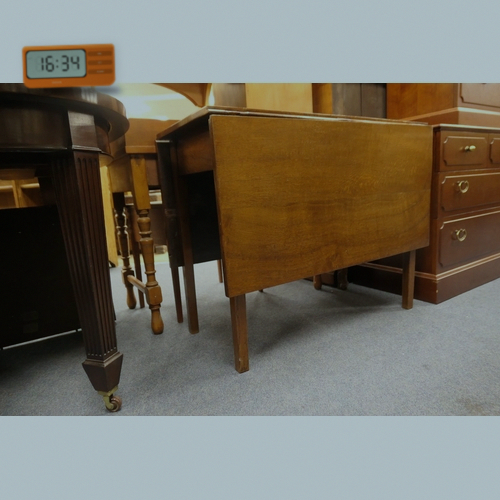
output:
16.34
